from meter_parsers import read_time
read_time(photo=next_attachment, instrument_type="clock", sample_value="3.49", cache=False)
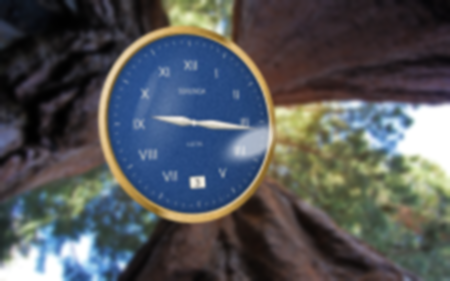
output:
9.16
